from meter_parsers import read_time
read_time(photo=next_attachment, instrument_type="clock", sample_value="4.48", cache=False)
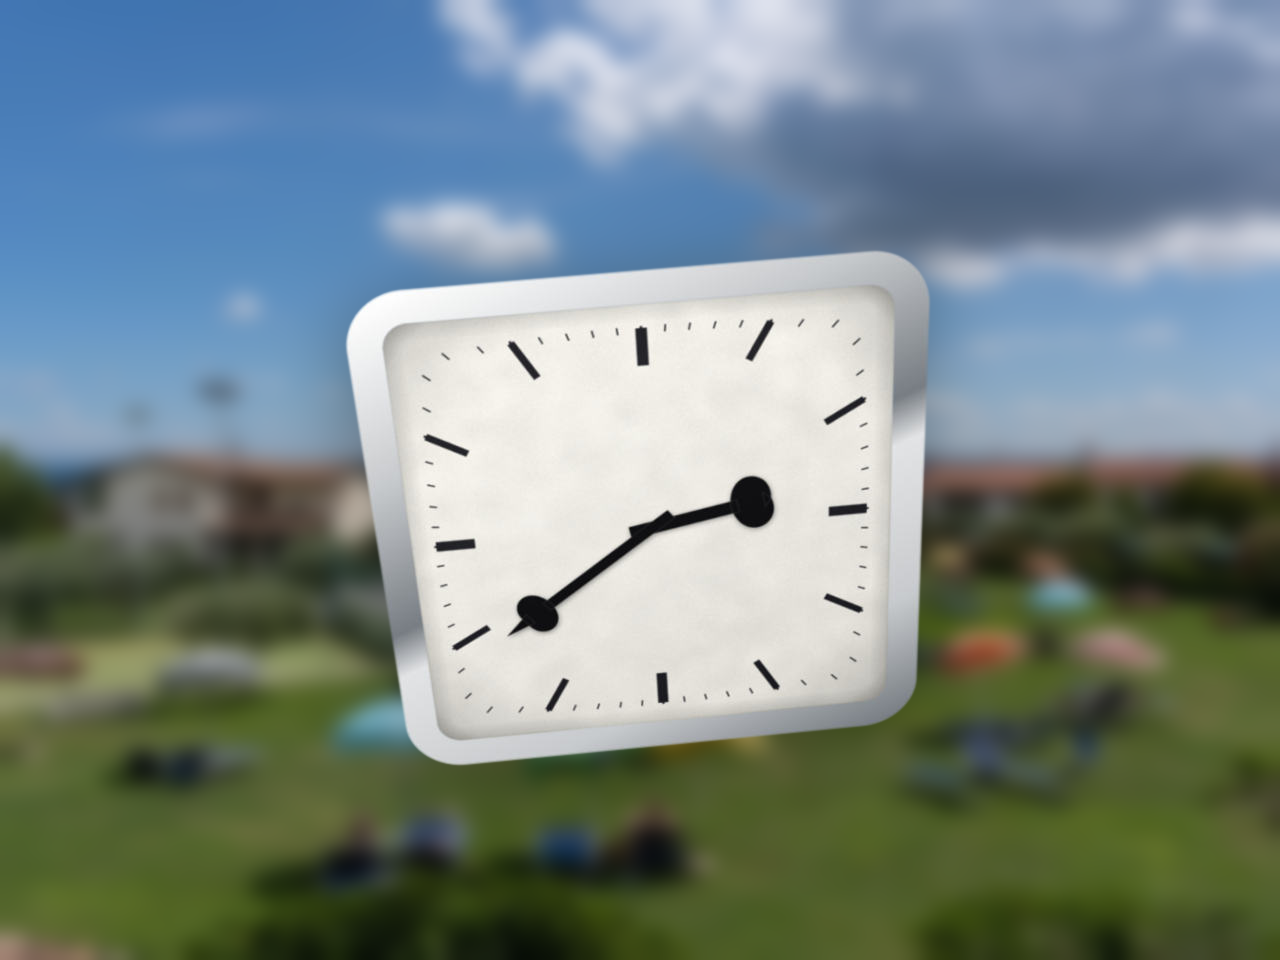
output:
2.39
